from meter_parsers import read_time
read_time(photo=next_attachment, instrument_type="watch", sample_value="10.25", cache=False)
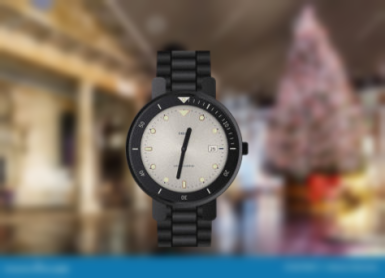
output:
12.32
